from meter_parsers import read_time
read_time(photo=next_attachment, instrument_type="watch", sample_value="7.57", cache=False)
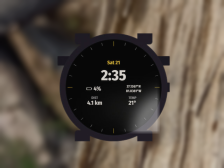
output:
2.35
